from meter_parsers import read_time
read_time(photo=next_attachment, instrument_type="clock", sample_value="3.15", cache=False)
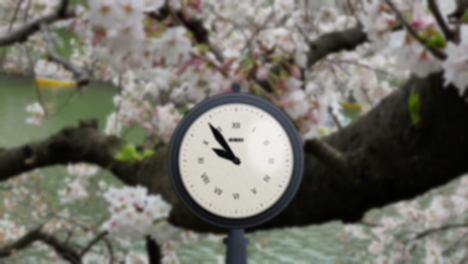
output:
9.54
